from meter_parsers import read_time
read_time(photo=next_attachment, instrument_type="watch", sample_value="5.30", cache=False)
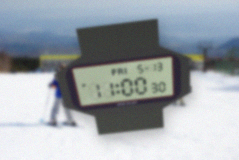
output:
11.00
